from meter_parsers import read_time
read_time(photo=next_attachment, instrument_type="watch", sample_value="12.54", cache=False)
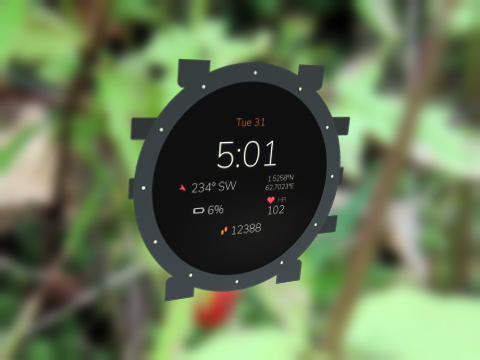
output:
5.01
